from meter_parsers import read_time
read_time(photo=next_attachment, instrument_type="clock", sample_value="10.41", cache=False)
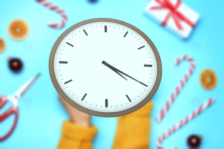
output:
4.20
